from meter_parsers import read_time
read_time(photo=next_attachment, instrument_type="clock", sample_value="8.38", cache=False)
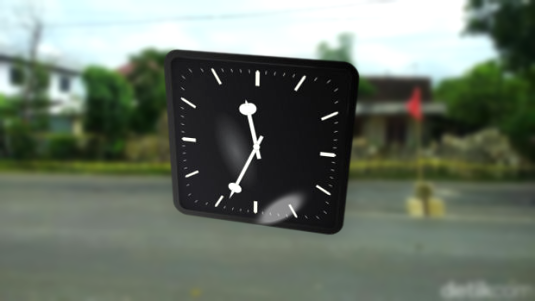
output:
11.34
